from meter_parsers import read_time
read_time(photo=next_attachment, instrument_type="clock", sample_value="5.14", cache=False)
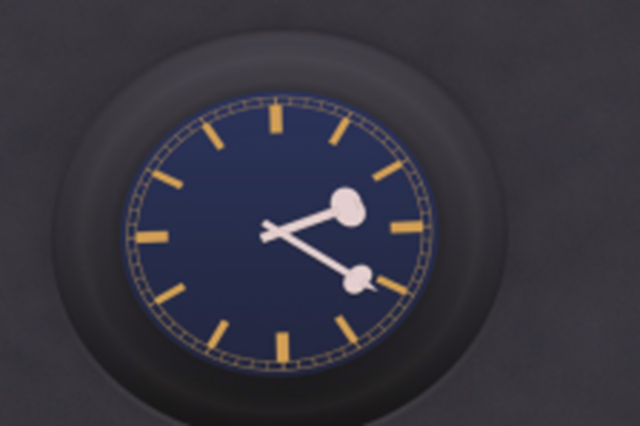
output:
2.21
